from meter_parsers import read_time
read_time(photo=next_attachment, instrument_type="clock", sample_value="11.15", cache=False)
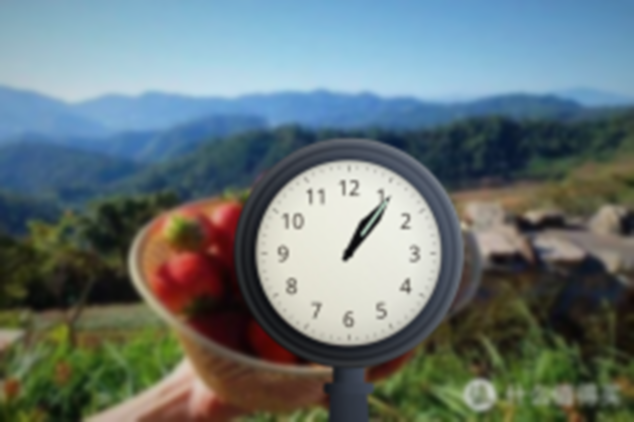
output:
1.06
